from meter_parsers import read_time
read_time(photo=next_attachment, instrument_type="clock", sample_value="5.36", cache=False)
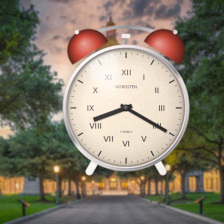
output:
8.20
